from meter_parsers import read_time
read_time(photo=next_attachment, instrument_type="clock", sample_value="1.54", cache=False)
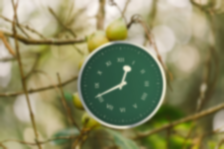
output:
12.41
